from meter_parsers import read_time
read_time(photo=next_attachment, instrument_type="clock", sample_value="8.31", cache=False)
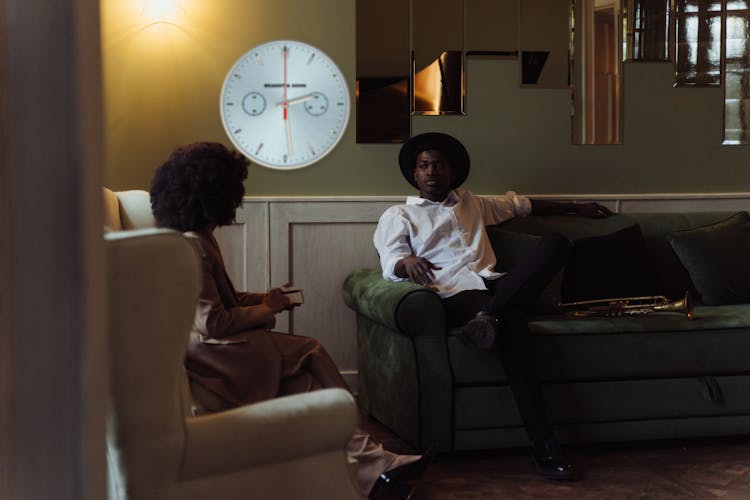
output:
2.29
